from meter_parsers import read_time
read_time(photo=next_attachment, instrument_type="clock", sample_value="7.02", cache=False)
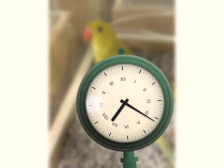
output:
7.21
